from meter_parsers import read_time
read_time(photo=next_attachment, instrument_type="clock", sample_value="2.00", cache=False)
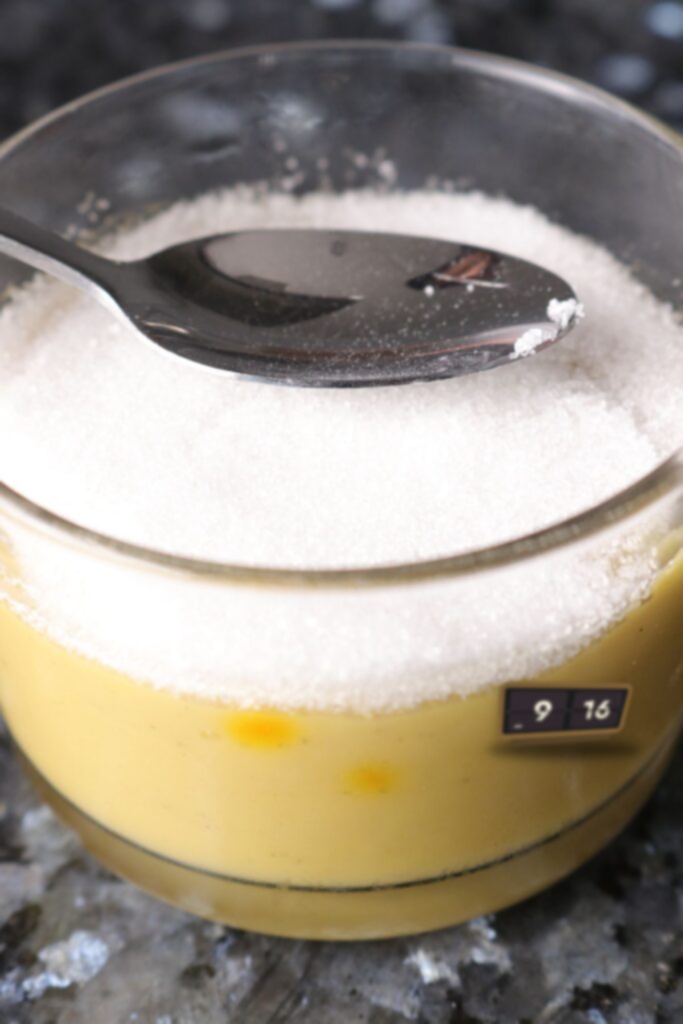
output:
9.16
